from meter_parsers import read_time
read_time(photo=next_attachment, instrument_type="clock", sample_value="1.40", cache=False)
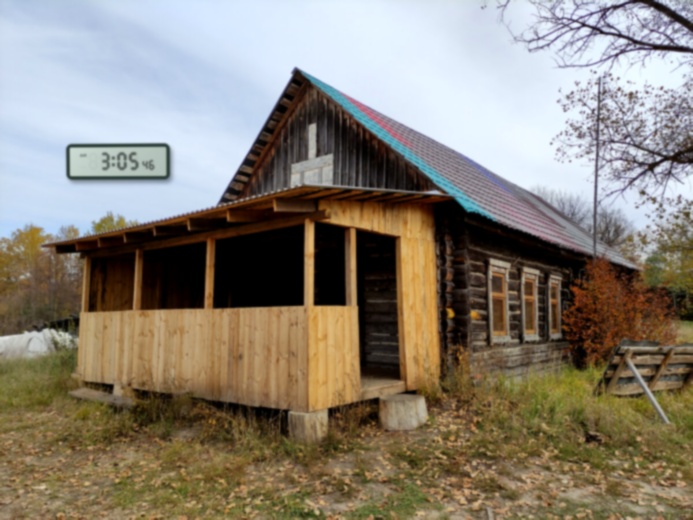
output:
3.05
